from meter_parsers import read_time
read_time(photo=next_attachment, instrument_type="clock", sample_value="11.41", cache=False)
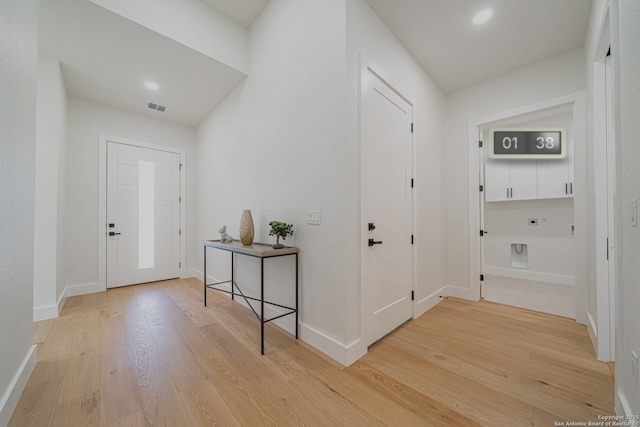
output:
1.38
